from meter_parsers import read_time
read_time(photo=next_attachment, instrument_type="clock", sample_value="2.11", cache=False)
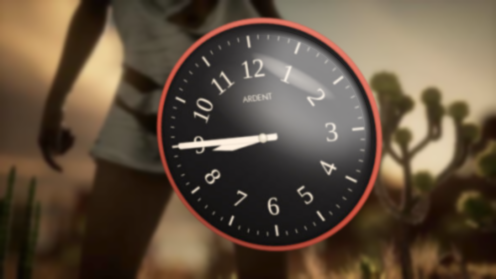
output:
8.45
